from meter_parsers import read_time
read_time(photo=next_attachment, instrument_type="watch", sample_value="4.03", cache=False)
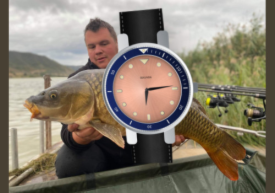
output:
6.14
